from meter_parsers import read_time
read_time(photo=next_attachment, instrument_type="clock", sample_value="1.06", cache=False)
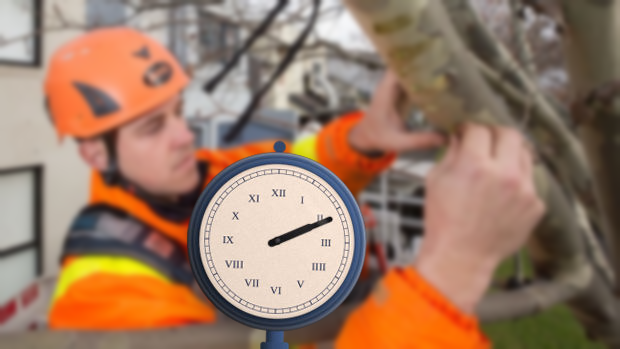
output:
2.11
